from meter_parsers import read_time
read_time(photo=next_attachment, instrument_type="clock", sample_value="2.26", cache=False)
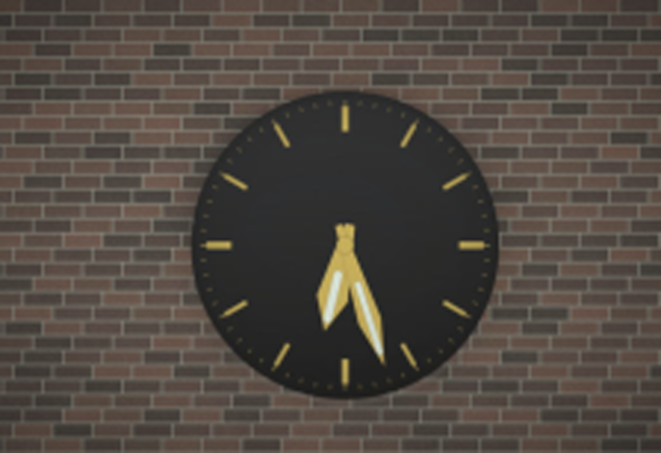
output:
6.27
